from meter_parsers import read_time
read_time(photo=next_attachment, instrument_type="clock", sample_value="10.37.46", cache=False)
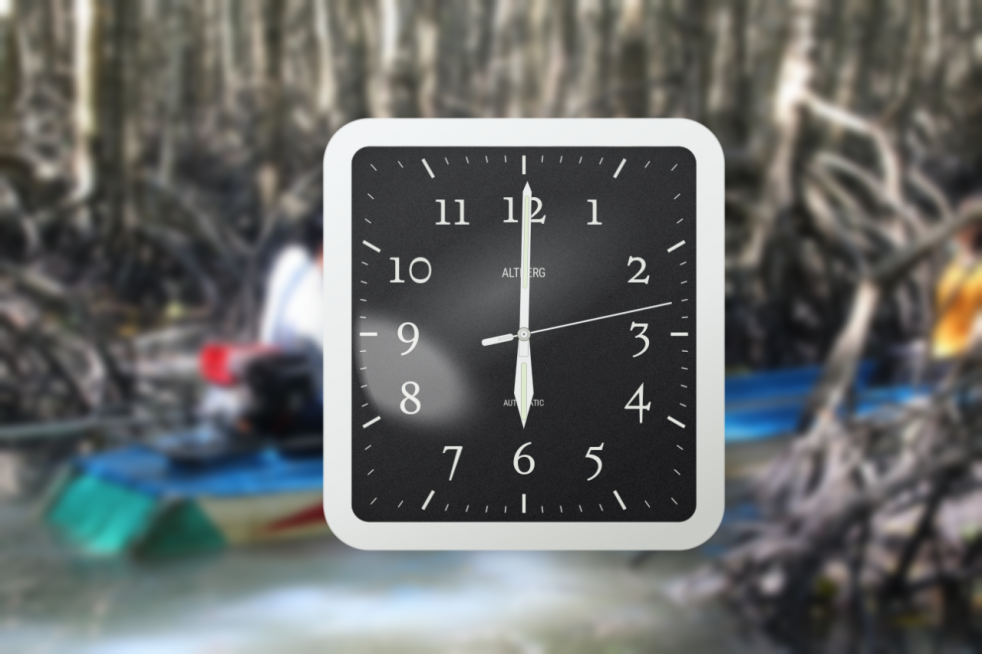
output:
6.00.13
